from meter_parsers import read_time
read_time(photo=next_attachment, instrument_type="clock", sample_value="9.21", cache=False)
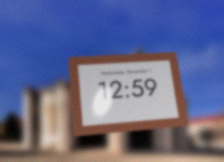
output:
12.59
